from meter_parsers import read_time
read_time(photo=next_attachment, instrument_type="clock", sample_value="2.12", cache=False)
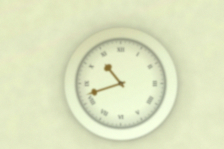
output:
10.42
